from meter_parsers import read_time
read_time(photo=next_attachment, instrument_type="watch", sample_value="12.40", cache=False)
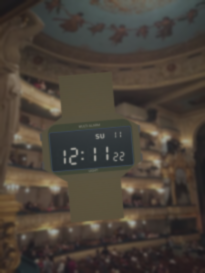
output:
12.11
